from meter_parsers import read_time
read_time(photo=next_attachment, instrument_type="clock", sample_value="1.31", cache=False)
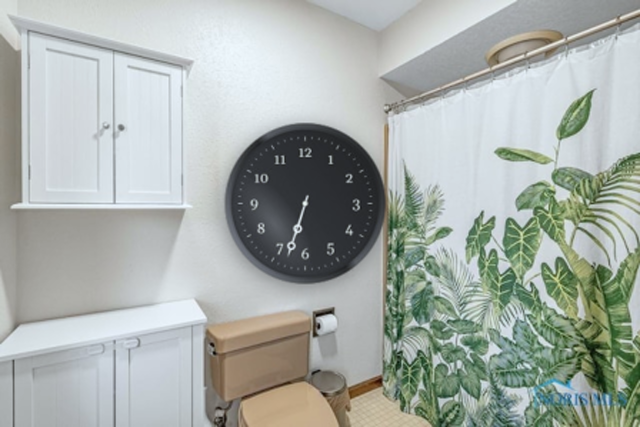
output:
6.33
